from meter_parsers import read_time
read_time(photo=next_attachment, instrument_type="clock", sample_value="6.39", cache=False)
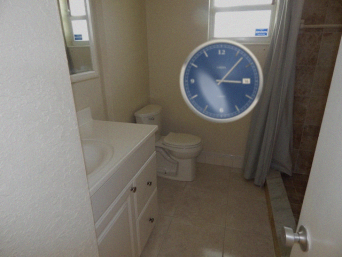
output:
3.07
